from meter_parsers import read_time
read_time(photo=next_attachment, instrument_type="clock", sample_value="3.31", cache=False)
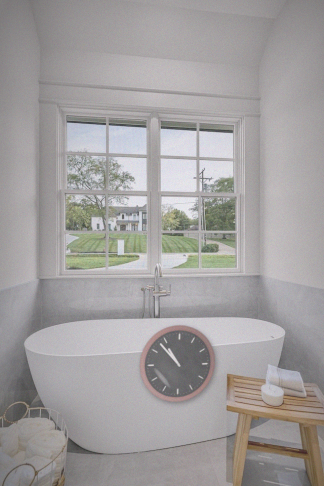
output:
10.53
